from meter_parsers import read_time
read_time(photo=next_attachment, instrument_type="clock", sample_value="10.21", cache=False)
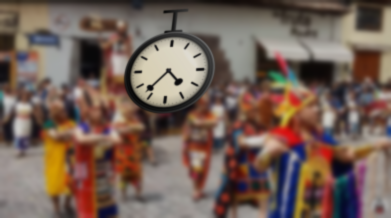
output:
4.37
